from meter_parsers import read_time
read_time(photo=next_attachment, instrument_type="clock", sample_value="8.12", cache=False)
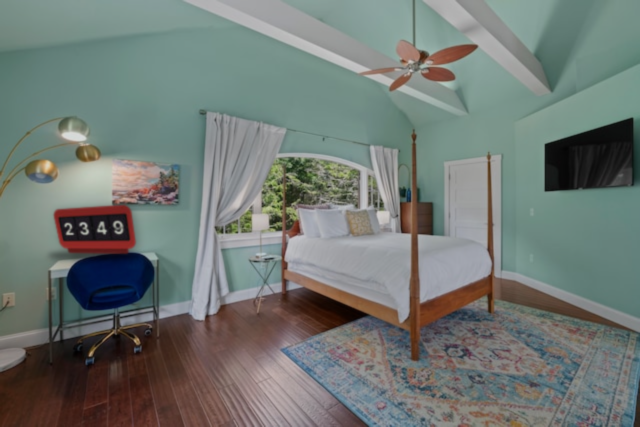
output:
23.49
